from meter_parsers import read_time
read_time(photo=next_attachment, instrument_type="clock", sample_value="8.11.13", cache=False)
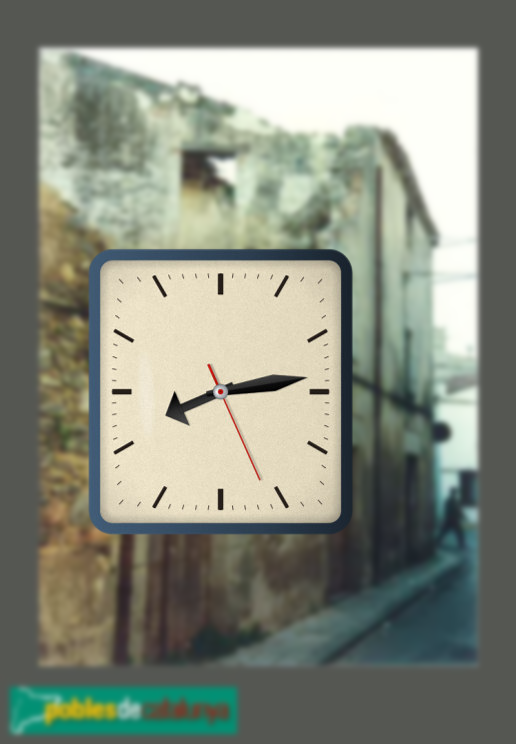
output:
8.13.26
